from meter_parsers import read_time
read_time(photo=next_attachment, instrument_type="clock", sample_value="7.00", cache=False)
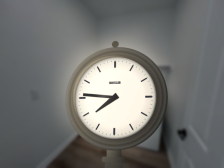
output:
7.46
